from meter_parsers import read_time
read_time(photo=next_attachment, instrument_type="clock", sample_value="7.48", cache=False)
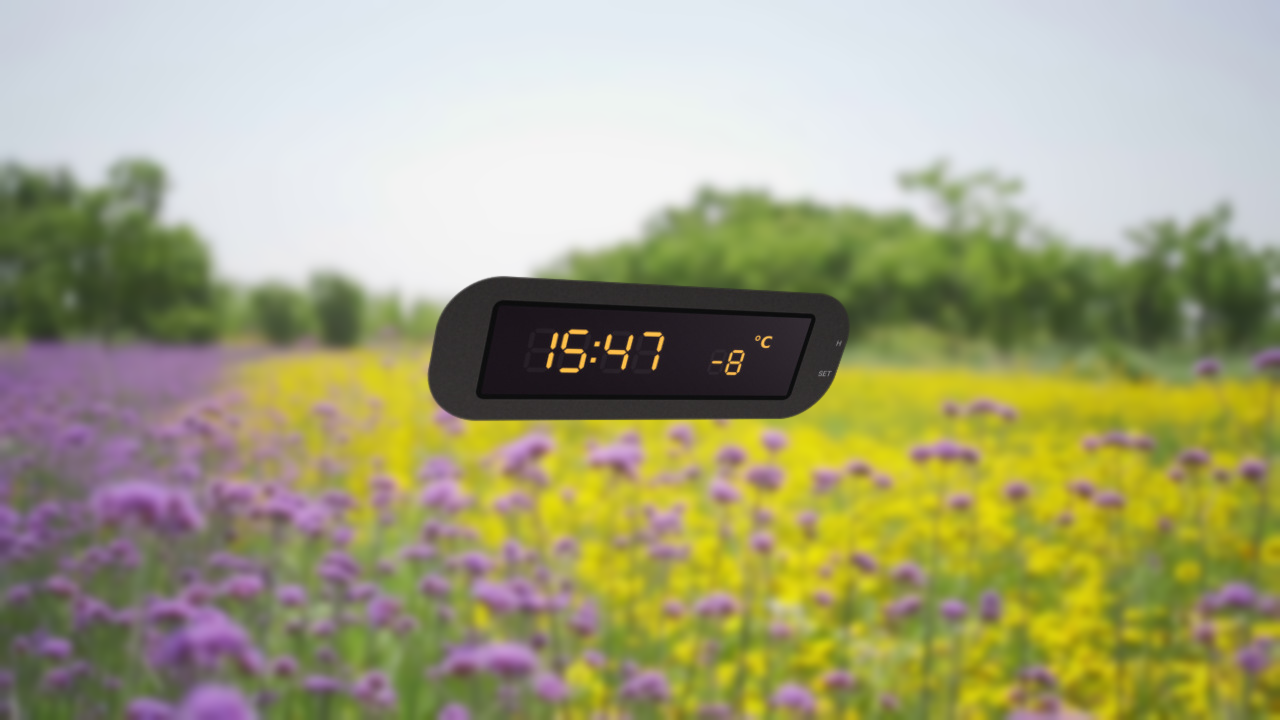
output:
15.47
